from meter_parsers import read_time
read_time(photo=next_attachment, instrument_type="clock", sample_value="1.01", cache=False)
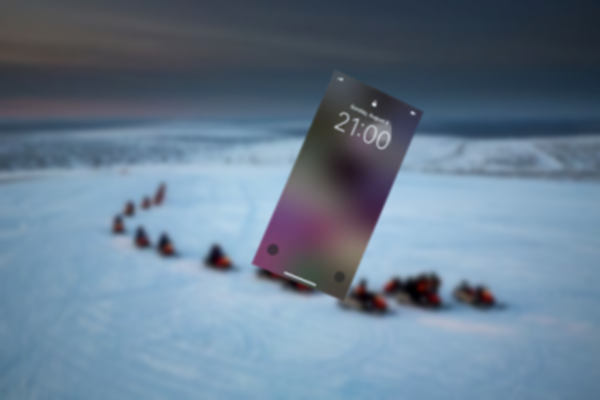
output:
21.00
